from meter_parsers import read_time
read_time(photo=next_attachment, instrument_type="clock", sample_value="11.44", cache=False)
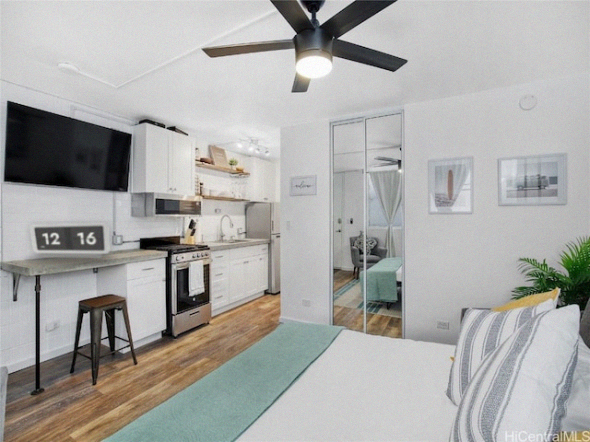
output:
12.16
